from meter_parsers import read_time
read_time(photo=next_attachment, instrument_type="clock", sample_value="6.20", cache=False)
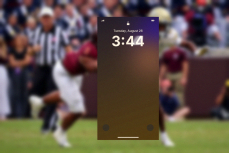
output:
3.44
